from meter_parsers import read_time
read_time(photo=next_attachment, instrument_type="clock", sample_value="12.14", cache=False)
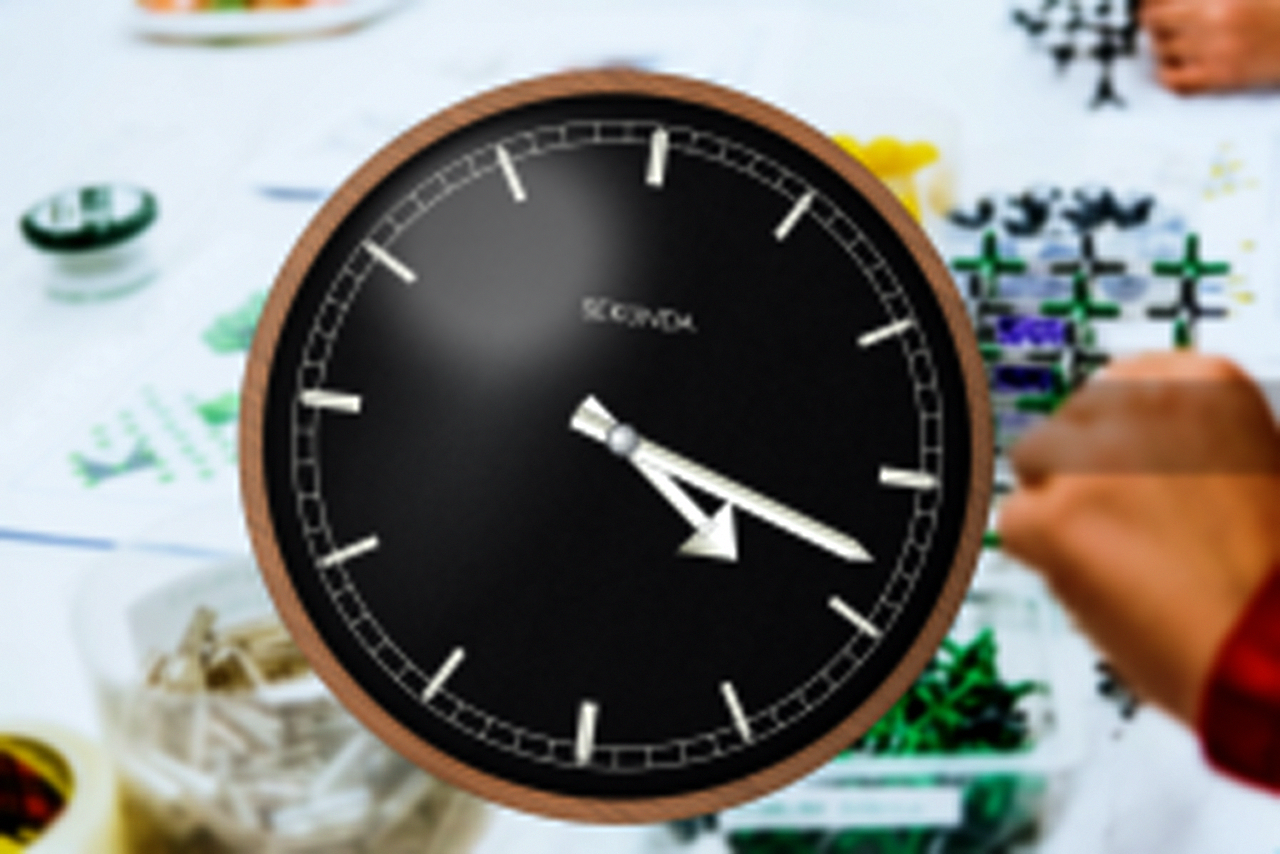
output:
4.18
